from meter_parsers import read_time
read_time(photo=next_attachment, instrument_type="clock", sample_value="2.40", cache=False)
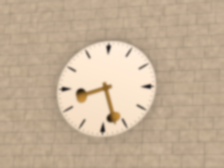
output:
8.27
